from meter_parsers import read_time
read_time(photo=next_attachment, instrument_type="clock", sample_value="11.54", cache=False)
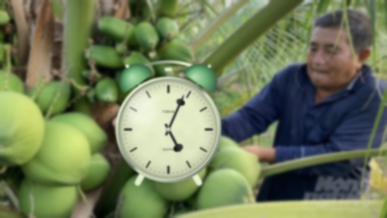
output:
5.04
